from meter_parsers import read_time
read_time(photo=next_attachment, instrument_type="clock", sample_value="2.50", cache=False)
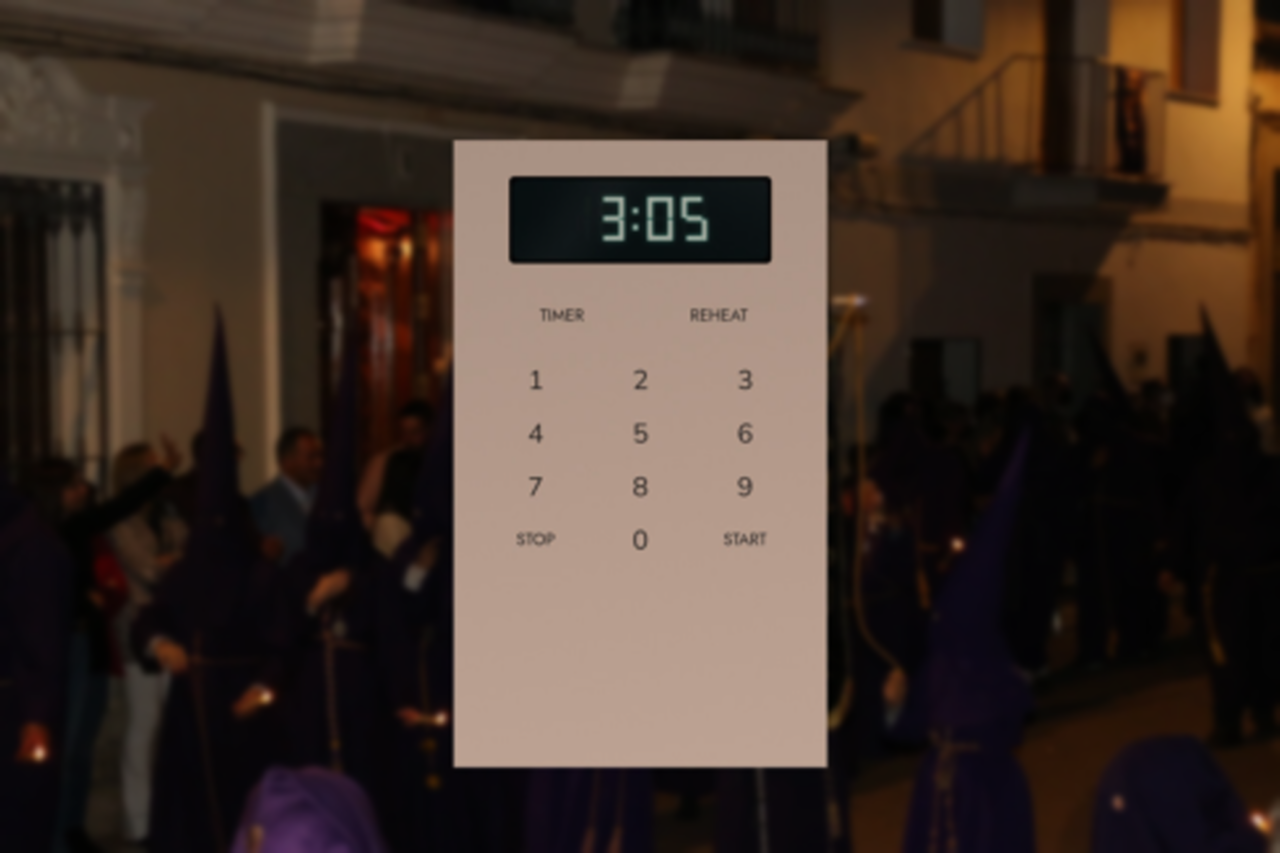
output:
3.05
